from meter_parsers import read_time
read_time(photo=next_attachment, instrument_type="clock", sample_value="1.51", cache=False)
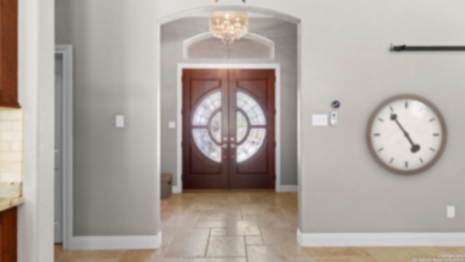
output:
4.54
